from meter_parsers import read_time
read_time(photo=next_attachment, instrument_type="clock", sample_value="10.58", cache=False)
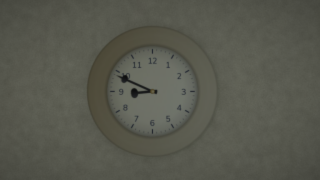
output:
8.49
